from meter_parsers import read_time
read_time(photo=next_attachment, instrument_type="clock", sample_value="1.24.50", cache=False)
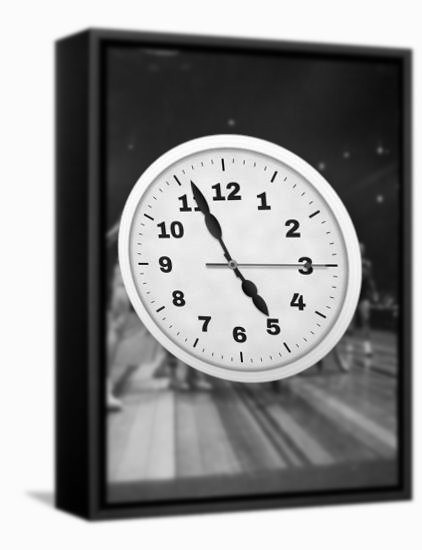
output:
4.56.15
